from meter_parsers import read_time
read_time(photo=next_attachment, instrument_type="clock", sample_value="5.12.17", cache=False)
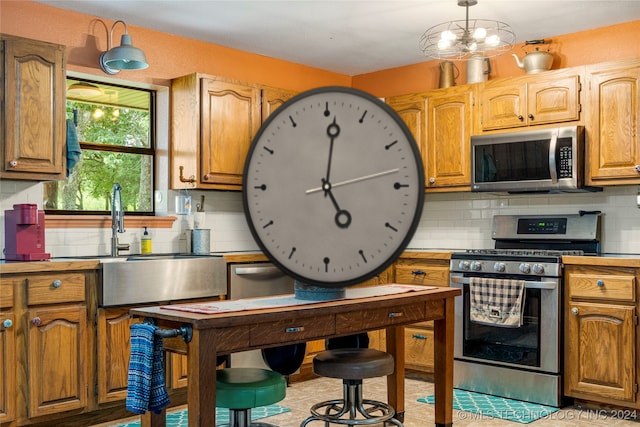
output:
5.01.13
